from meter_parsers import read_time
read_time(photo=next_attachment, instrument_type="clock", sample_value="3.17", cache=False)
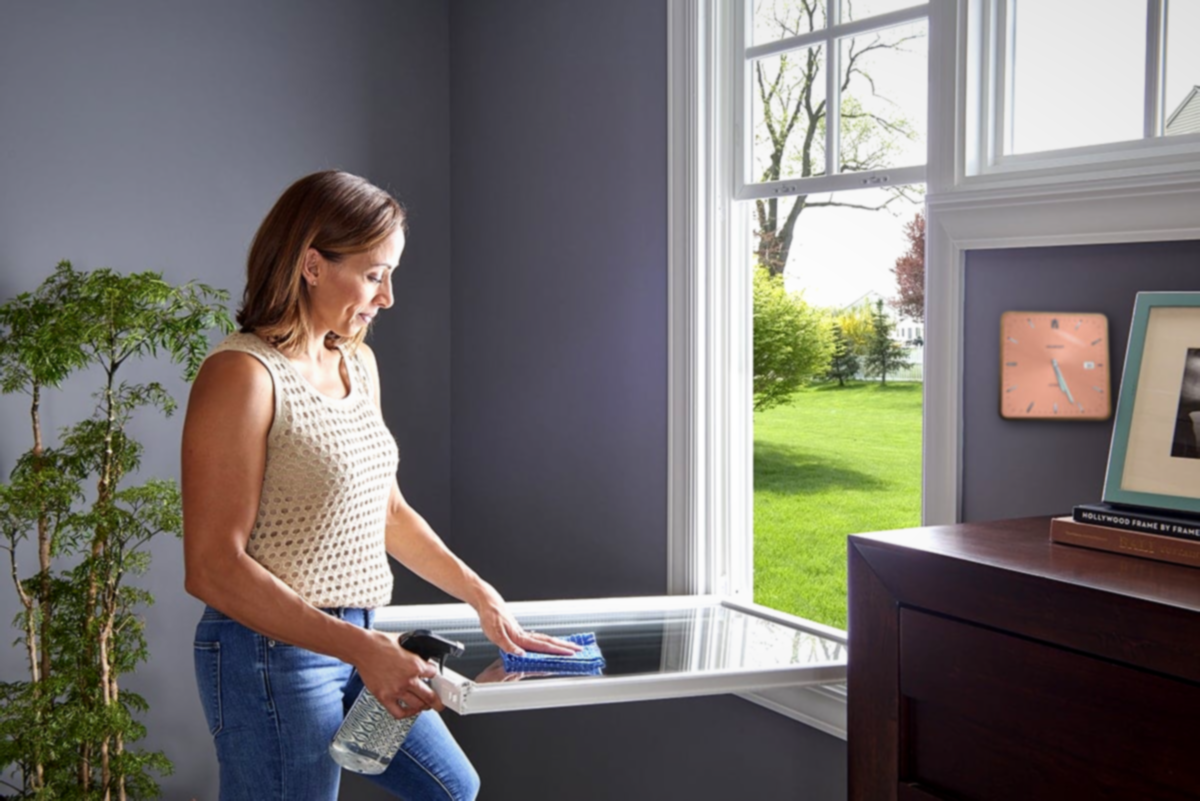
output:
5.26
